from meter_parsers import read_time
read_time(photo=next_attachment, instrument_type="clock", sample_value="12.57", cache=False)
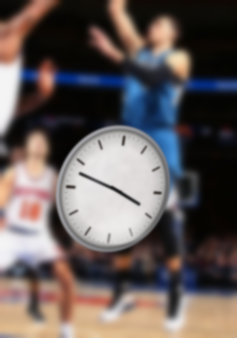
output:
3.48
